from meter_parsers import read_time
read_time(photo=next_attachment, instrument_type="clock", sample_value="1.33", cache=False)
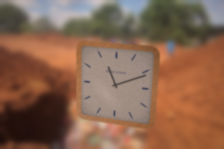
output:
11.11
